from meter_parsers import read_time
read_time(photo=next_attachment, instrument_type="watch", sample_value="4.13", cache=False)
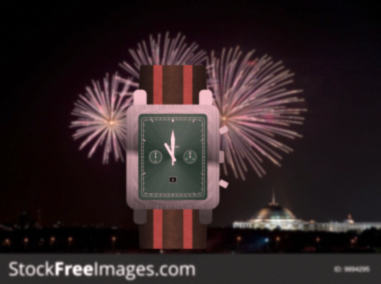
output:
11.00
